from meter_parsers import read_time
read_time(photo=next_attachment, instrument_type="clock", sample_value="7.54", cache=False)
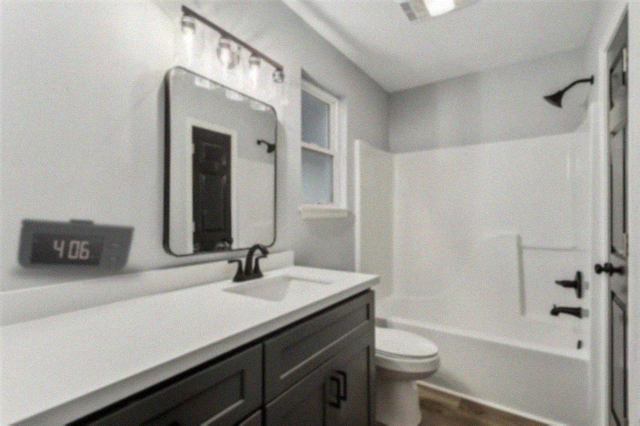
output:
4.06
